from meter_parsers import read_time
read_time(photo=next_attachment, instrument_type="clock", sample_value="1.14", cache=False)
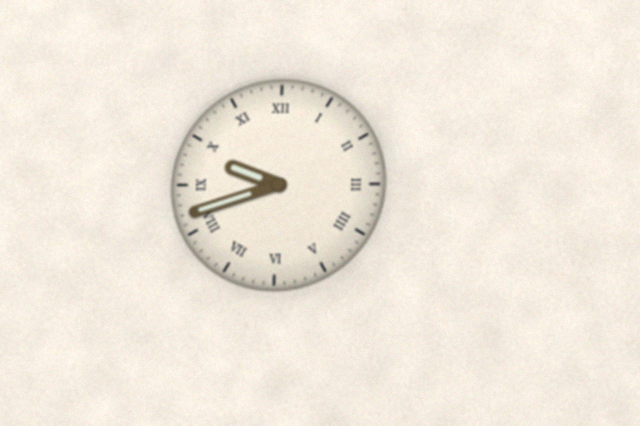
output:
9.42
